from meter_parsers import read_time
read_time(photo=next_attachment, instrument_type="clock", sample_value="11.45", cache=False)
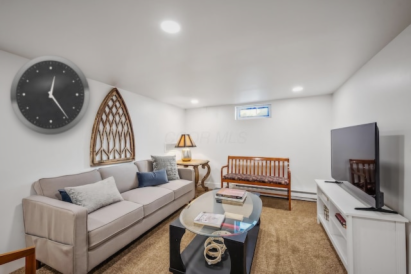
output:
12.24
